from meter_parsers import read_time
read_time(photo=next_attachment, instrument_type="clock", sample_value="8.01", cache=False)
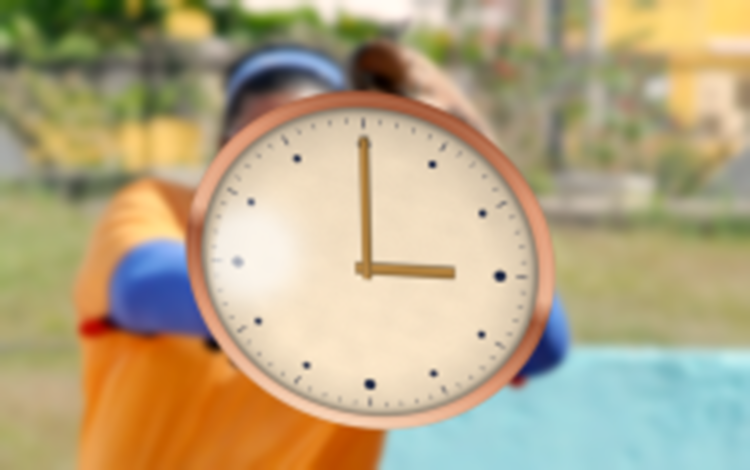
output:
3.00
